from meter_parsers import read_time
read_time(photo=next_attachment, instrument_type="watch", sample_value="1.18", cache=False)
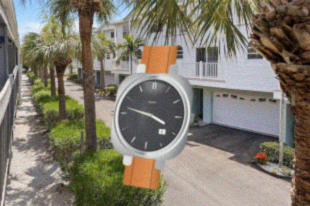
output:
3.47
